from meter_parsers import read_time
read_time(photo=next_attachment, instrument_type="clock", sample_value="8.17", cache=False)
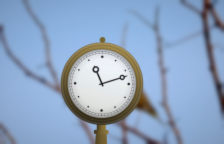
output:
11.12
